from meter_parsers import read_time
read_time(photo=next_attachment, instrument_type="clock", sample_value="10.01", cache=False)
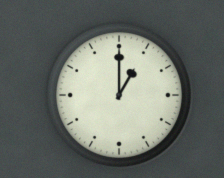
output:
1.00
